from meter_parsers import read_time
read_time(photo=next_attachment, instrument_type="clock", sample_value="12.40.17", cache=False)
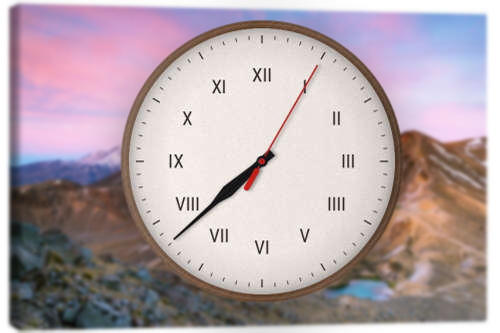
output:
7.38.05
